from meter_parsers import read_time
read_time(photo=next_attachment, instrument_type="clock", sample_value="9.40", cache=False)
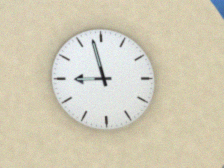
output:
8.58
